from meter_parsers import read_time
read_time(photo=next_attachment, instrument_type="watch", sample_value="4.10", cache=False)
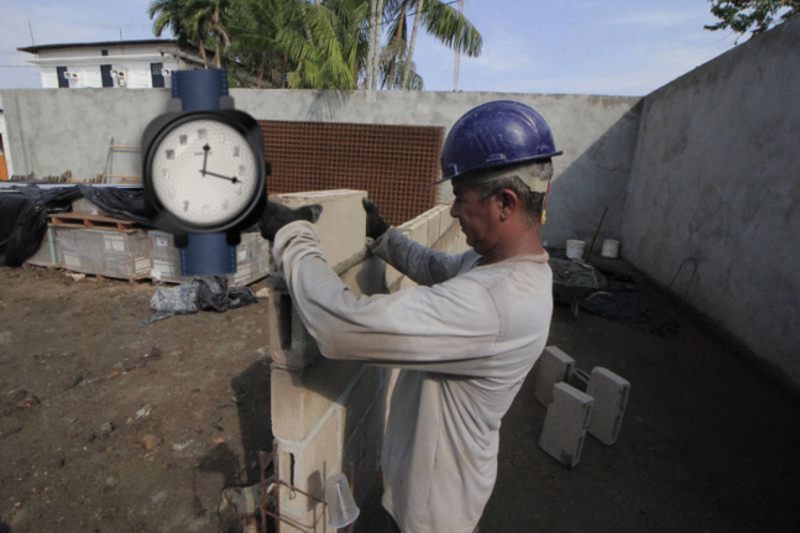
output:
12.18
